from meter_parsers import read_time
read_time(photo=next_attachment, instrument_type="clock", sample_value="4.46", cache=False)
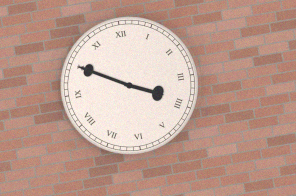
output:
3.50
